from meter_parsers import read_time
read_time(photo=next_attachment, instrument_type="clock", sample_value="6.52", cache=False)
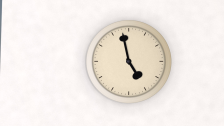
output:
4.58
